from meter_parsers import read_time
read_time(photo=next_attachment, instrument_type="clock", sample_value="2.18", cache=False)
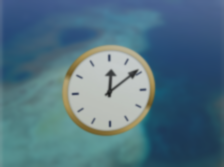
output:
12.09
